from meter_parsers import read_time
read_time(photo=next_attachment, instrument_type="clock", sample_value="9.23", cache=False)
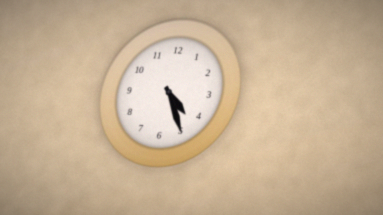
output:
4.25
